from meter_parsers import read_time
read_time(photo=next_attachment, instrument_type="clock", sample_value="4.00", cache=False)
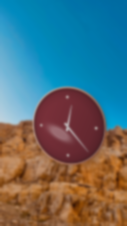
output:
12.23
